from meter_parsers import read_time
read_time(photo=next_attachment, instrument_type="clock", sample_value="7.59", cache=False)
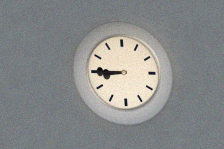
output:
8.45
